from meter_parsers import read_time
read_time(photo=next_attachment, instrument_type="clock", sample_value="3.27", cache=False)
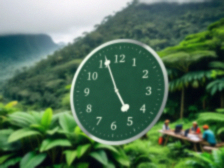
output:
4.56
